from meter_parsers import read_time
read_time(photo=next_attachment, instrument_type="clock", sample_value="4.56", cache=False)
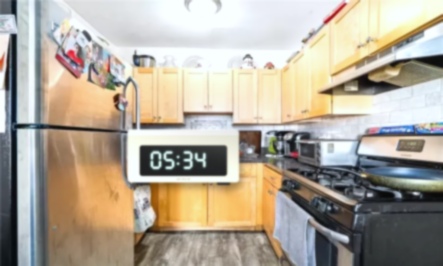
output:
5.34
